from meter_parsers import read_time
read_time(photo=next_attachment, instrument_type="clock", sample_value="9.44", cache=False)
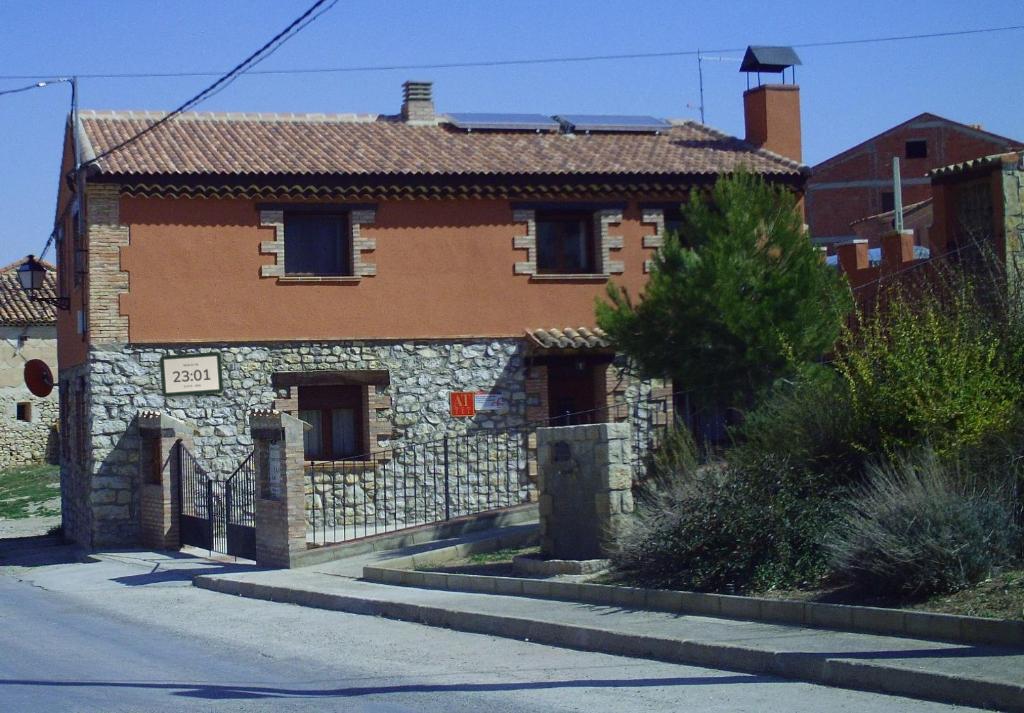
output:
23.01
